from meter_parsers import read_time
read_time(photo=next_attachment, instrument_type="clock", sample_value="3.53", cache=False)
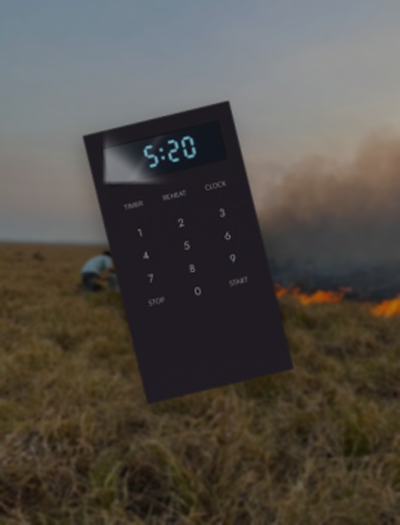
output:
5.20
